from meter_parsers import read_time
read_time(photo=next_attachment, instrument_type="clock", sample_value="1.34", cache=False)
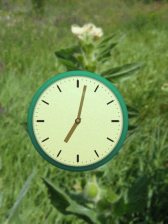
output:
7.02
